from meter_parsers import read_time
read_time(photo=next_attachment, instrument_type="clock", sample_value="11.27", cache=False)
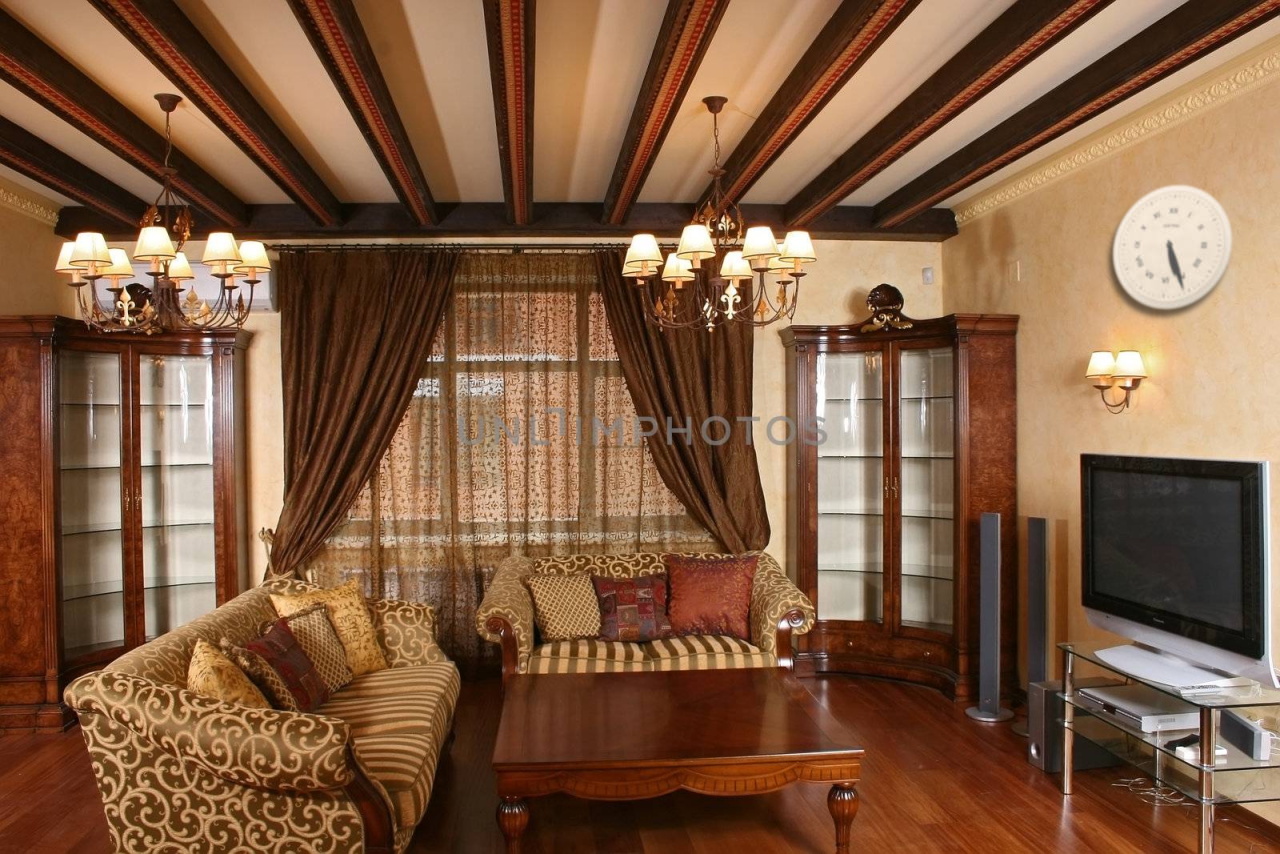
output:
5.26
